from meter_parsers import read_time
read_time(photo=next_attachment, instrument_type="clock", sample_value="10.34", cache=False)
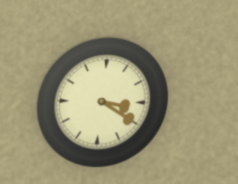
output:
3.20
